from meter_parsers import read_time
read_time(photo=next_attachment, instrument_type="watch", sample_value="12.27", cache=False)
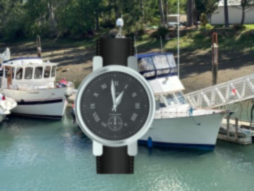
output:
12.59
